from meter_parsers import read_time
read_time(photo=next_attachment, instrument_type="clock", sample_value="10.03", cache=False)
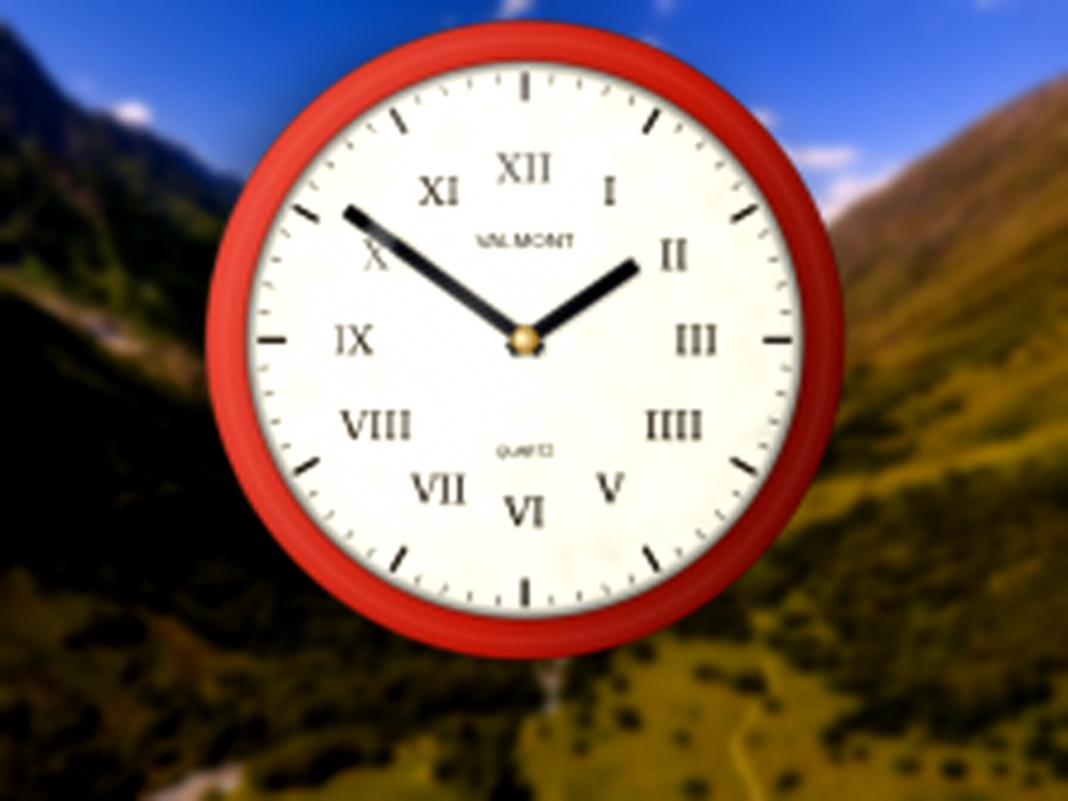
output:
1.51
